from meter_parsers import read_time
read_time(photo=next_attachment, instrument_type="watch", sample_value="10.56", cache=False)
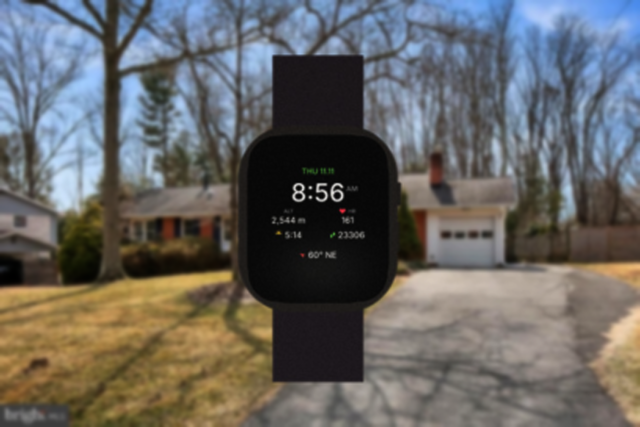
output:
8.56
